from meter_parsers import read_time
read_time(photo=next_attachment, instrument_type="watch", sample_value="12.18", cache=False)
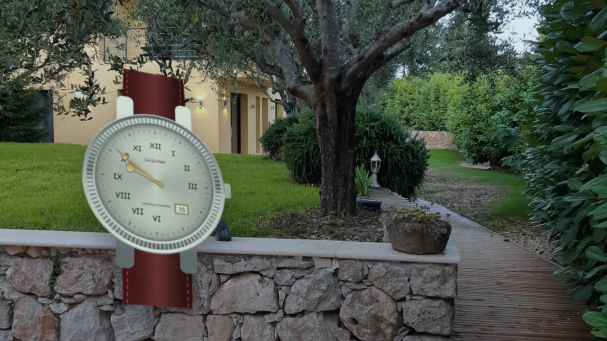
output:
9.51
